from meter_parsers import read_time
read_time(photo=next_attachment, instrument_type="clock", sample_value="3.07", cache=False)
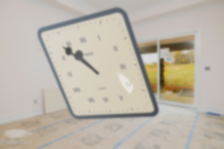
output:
10.53
